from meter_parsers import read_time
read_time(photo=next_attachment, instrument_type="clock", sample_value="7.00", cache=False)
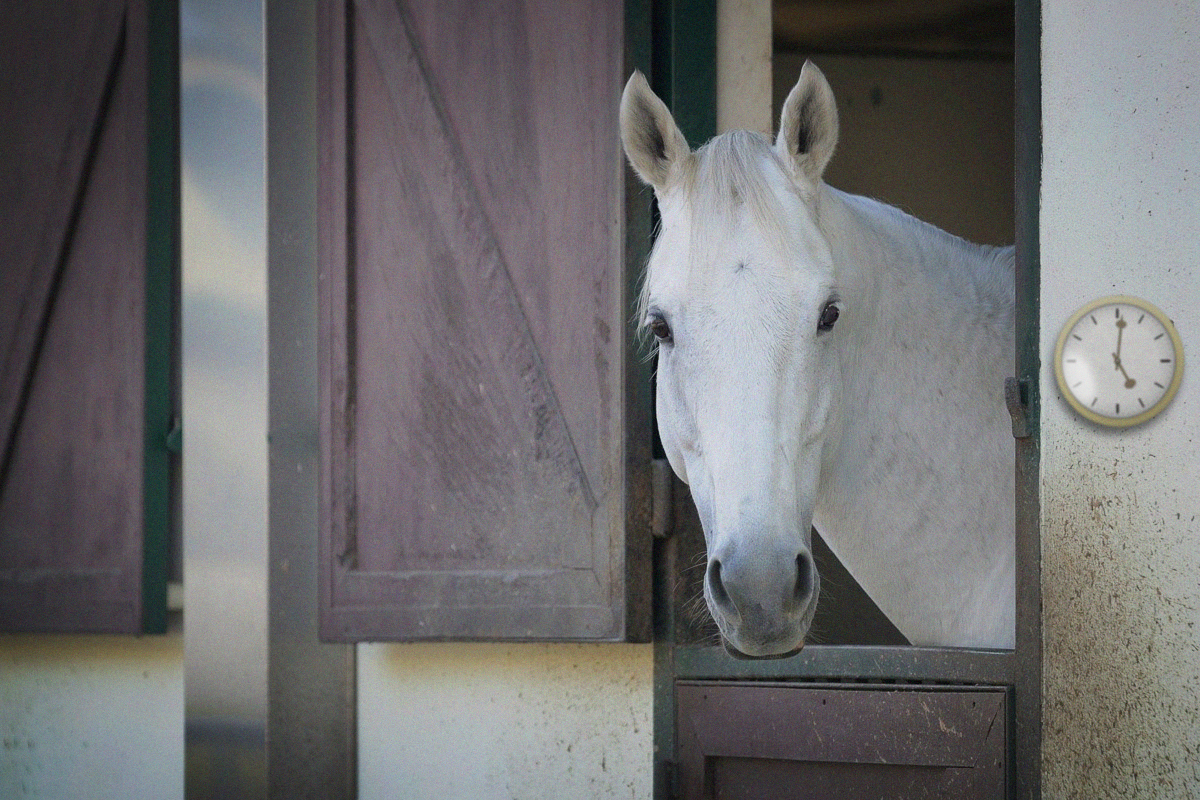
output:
5.01
